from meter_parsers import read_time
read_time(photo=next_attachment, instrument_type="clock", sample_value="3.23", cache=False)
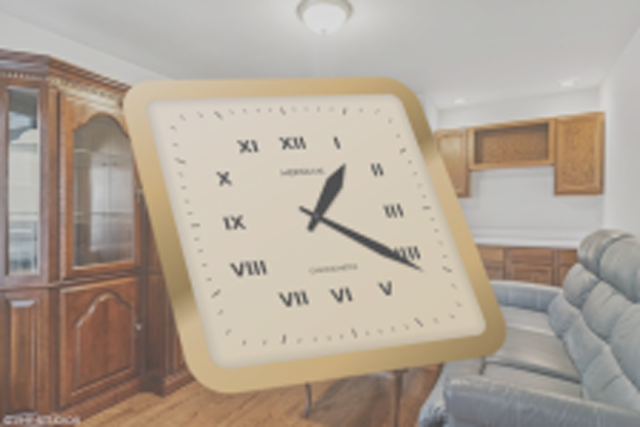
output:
1.21
